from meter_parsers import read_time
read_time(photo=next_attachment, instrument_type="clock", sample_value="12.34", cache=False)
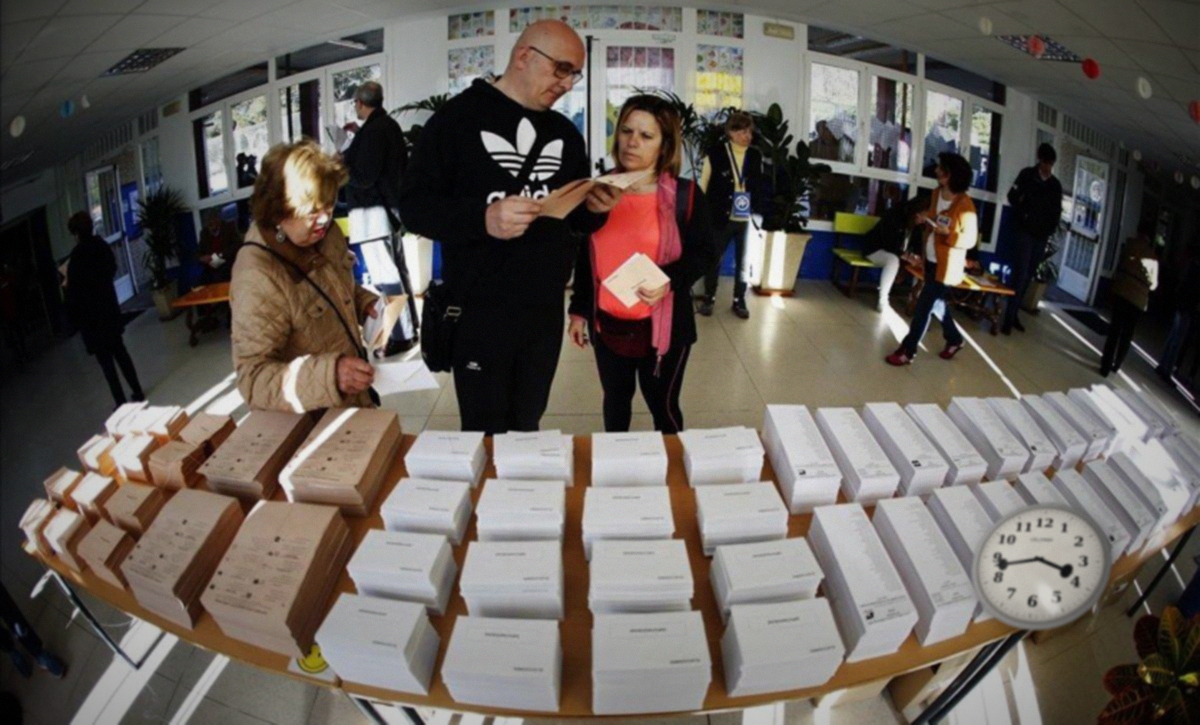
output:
3.43
